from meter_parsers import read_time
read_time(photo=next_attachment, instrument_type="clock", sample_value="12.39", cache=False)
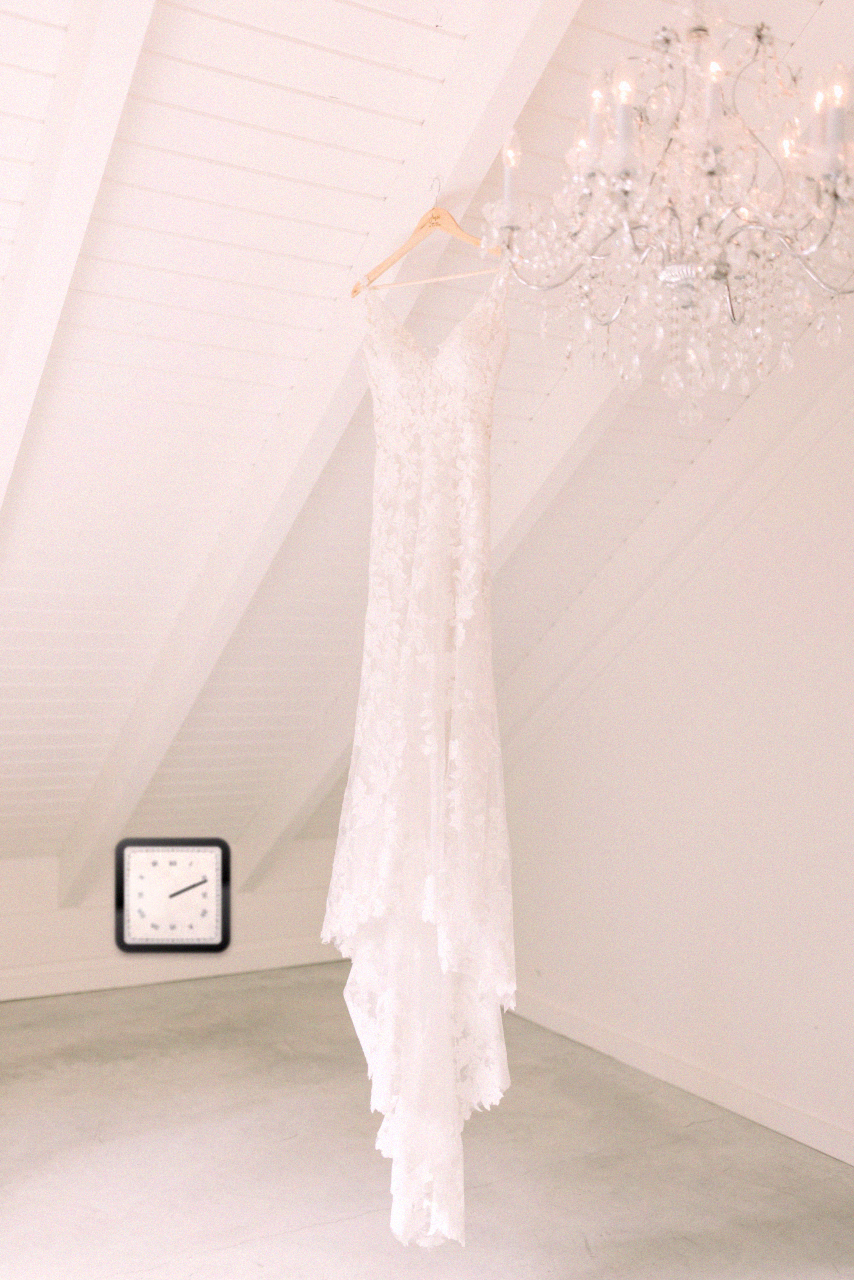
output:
2.11
